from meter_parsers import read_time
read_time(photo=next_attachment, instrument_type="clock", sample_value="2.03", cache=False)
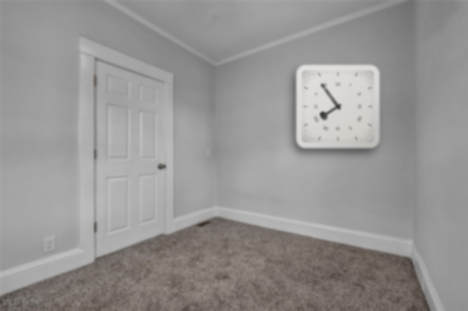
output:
7.54
